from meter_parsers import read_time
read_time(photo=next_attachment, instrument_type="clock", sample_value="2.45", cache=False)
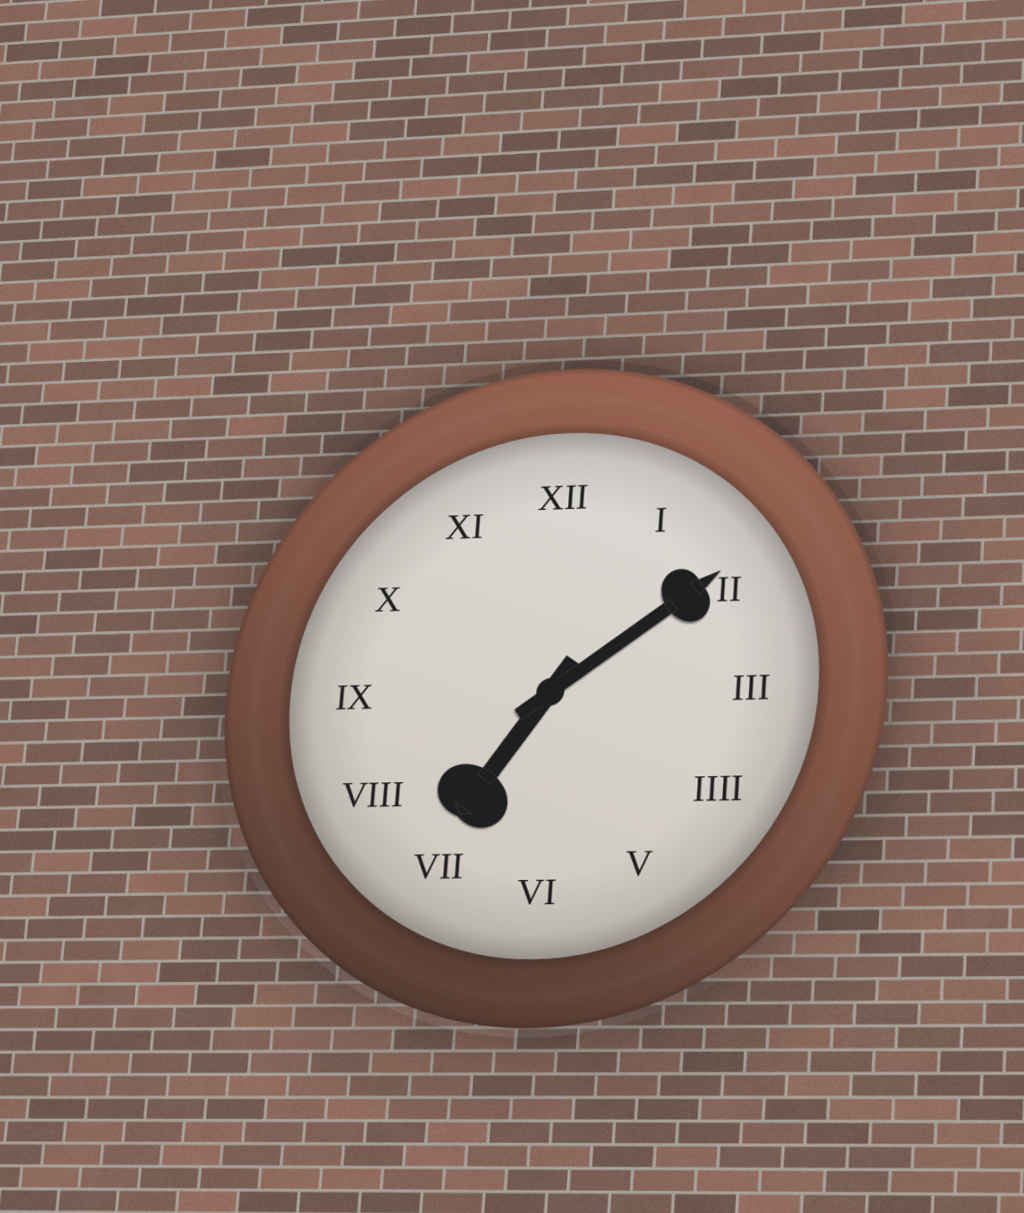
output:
7.09
